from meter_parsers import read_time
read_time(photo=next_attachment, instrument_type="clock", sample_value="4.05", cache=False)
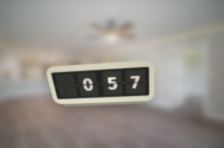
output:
0.57
